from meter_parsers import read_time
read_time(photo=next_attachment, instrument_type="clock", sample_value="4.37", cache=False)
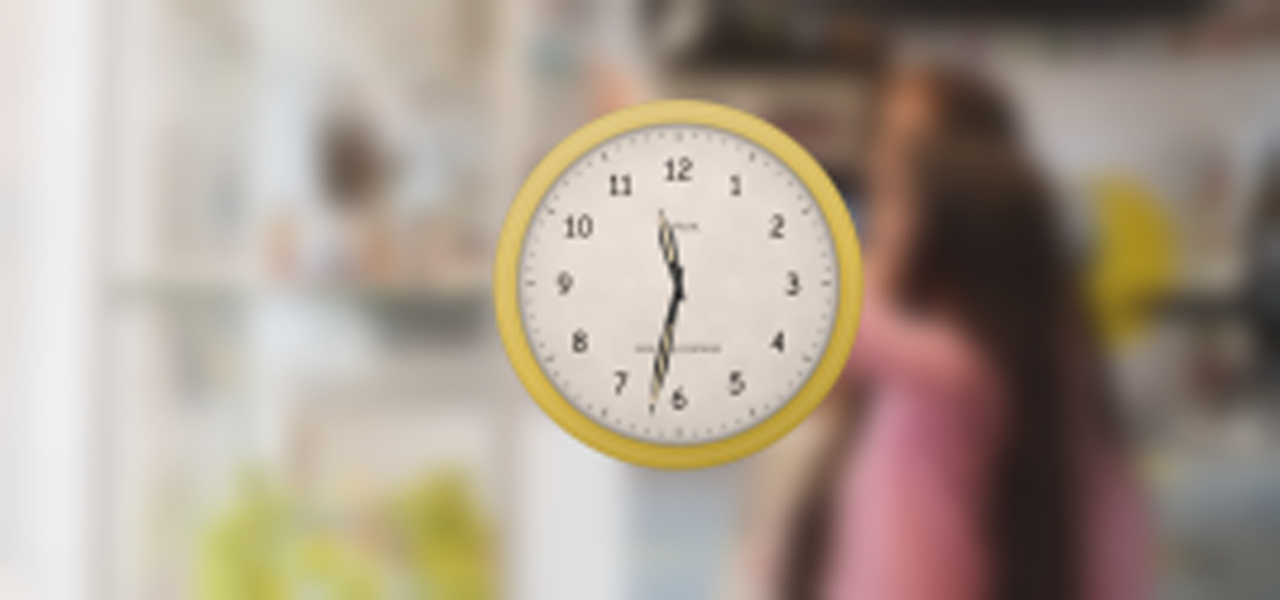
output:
11.32
